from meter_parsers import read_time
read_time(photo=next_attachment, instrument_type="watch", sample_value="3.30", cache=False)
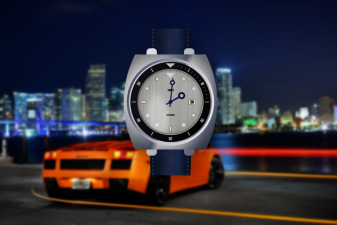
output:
2.01
